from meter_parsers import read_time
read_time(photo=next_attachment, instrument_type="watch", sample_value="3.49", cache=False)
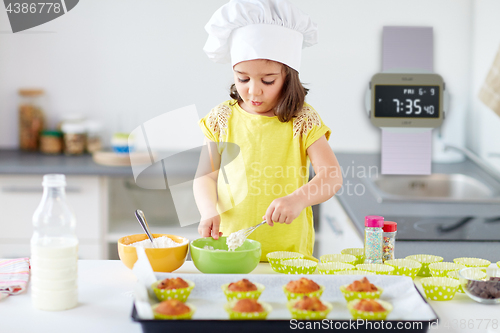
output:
7.35
